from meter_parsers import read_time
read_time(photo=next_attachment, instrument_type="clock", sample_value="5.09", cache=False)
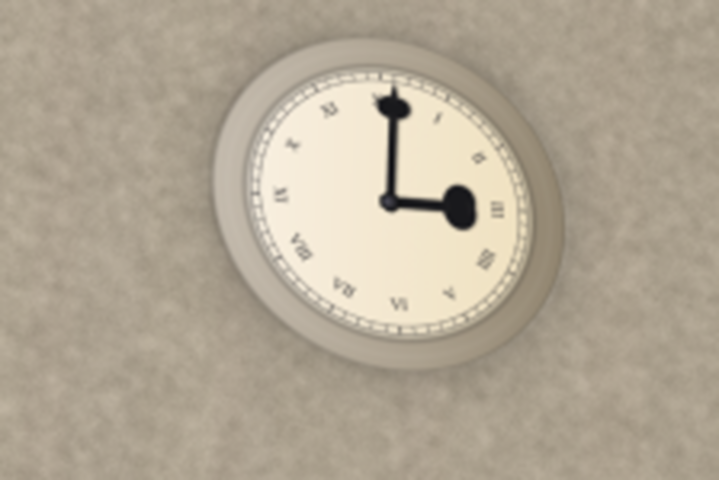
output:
3.01
